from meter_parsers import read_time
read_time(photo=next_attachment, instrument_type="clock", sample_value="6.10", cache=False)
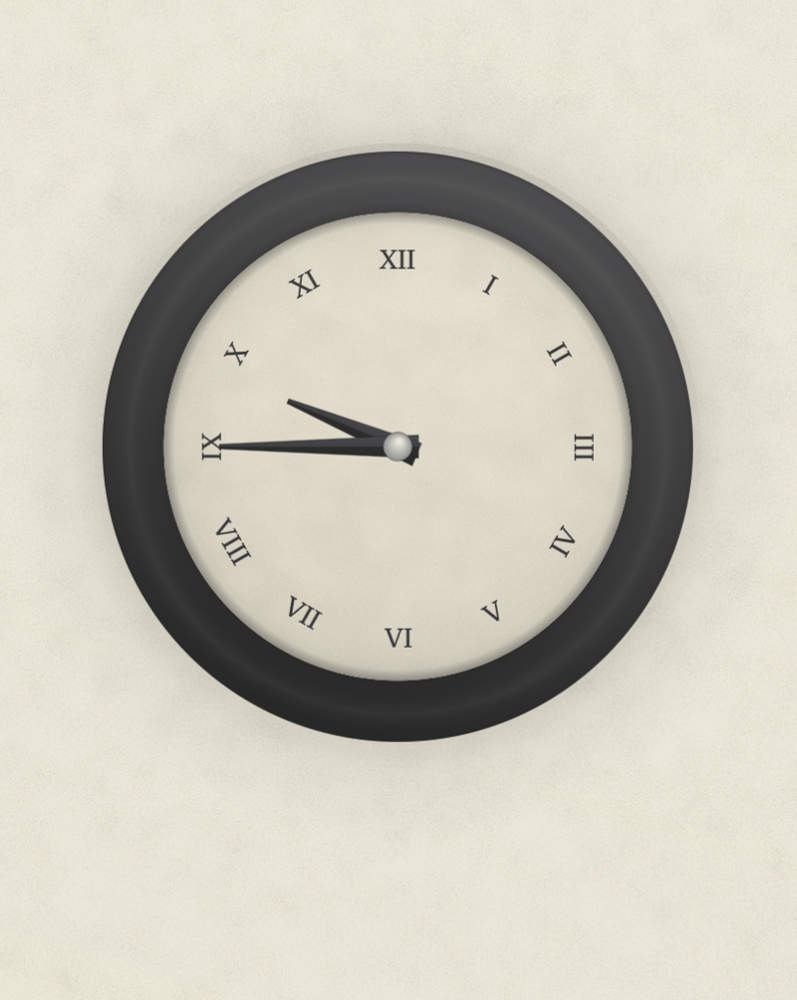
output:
9.45
